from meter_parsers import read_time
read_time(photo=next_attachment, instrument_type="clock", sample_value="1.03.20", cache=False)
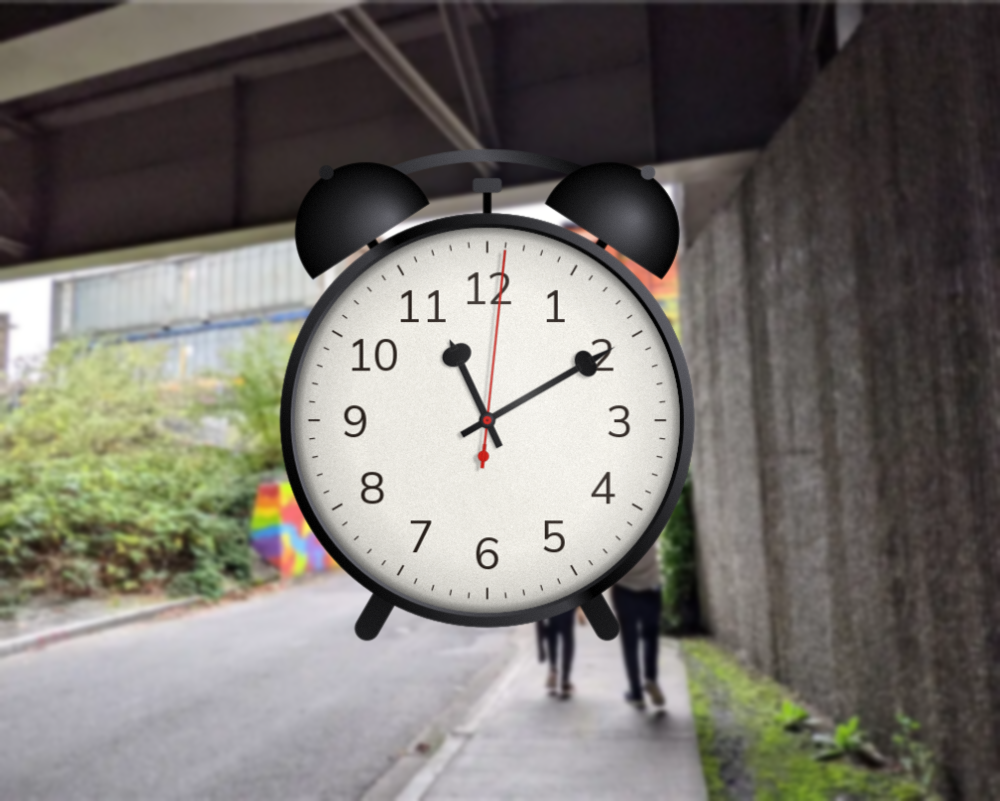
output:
11.10.01
